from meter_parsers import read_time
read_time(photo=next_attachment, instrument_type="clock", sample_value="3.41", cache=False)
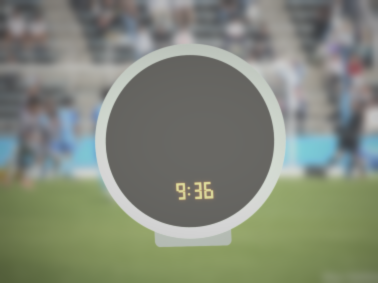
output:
9.36
